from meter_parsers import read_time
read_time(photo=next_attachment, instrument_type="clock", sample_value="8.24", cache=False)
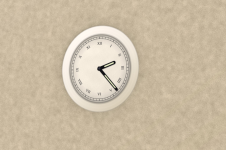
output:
2.23
